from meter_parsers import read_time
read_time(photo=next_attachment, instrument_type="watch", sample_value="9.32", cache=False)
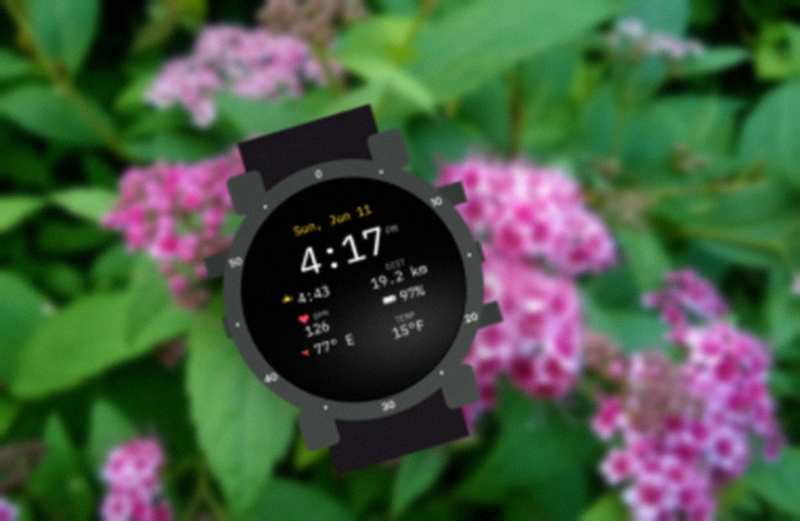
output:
4.17
